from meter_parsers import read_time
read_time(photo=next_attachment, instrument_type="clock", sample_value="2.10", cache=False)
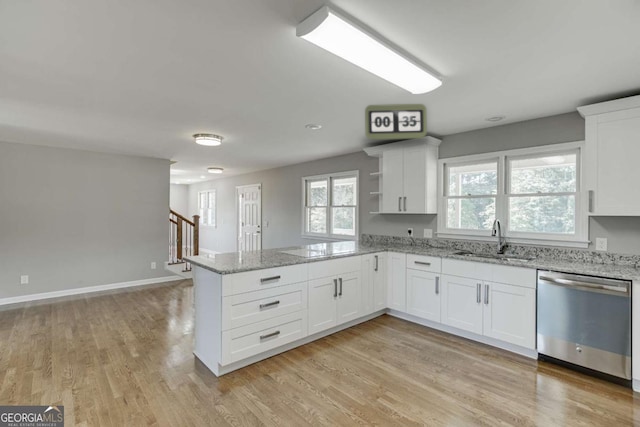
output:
0.35
